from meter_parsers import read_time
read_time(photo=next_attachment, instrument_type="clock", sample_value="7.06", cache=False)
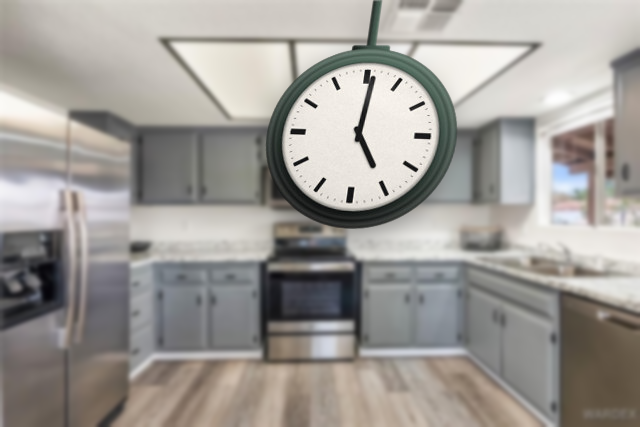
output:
5.01
